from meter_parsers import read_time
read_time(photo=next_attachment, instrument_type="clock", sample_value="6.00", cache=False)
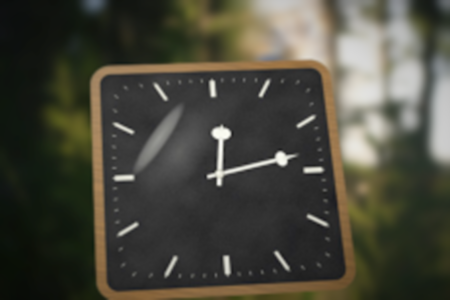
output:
12.13
